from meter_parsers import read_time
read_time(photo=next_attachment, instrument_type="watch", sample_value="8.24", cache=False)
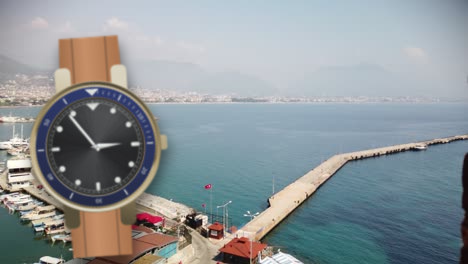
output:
2.54
